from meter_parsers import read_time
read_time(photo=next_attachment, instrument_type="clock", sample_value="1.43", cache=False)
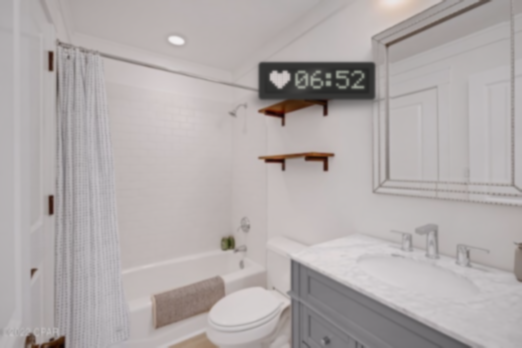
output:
6.52
